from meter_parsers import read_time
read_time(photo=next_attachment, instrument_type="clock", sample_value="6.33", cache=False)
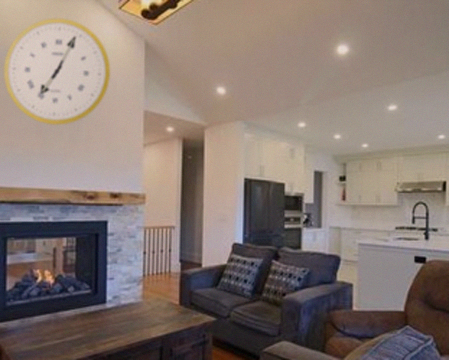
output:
7.04
